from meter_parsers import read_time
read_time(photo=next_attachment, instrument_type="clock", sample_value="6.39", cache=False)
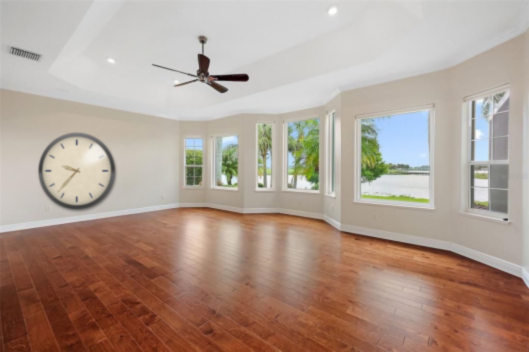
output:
9.37
